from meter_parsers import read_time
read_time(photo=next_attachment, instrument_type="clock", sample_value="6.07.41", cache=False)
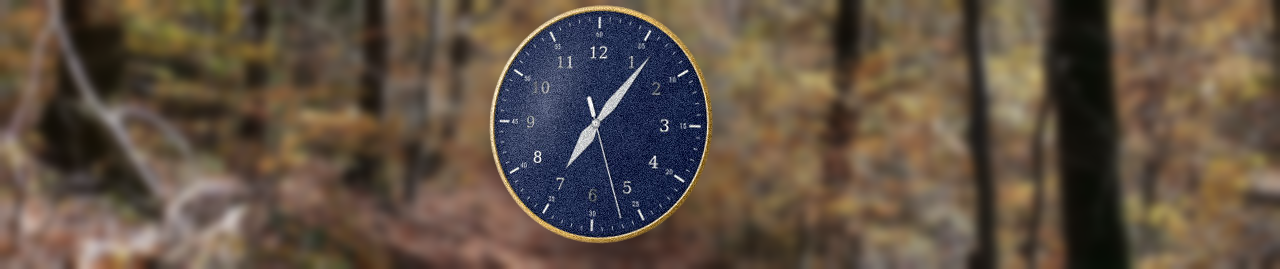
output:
7.06.27
